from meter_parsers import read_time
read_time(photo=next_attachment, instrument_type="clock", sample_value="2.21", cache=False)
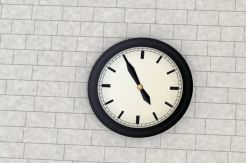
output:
4.55
